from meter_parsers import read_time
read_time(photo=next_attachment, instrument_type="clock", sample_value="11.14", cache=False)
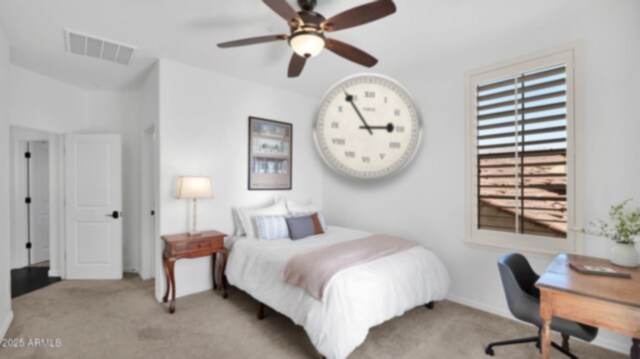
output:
2.54
